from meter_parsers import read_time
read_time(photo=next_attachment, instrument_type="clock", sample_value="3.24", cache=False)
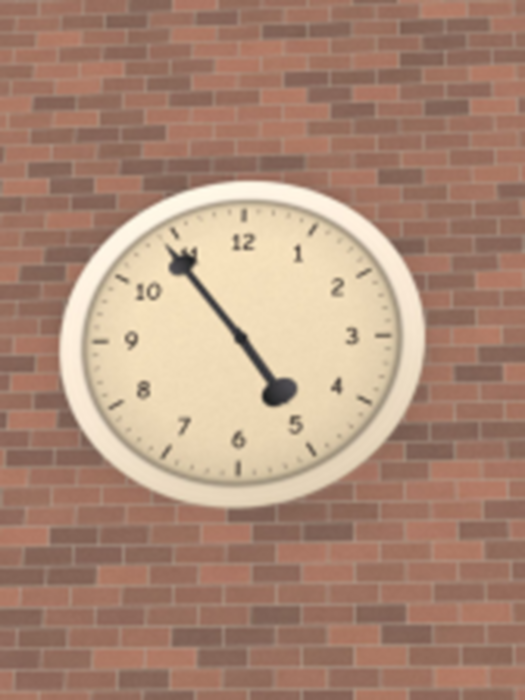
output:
4.54
